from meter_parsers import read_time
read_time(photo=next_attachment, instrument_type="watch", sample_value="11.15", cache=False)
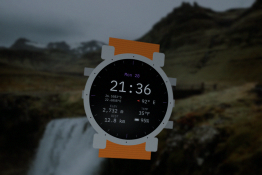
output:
21.36
